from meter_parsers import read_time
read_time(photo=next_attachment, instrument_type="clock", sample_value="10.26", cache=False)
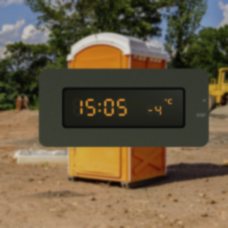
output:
15.05
